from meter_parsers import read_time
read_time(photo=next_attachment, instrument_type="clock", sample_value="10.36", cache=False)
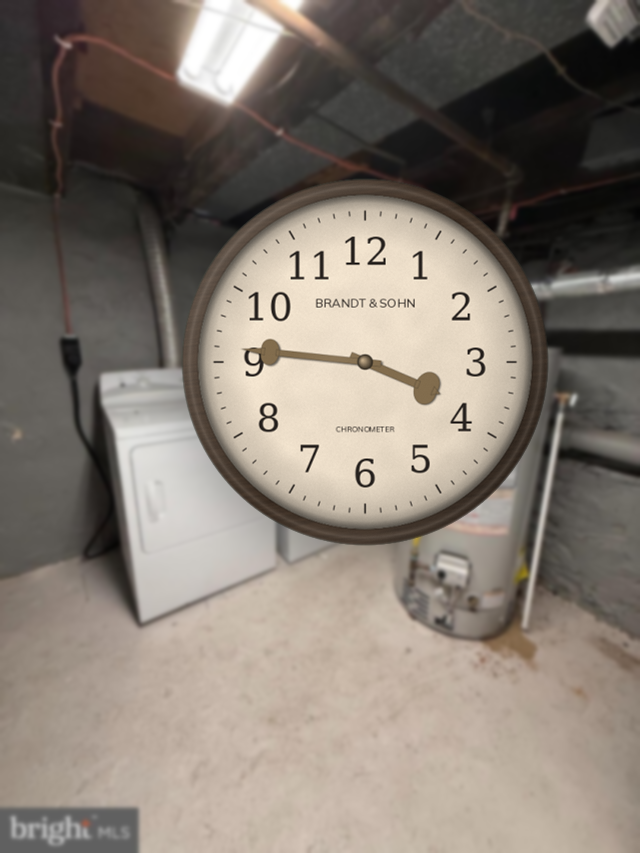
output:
3.46
